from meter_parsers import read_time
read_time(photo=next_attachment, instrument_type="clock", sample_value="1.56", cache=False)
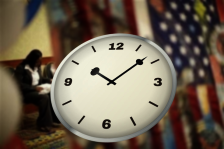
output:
10.08
